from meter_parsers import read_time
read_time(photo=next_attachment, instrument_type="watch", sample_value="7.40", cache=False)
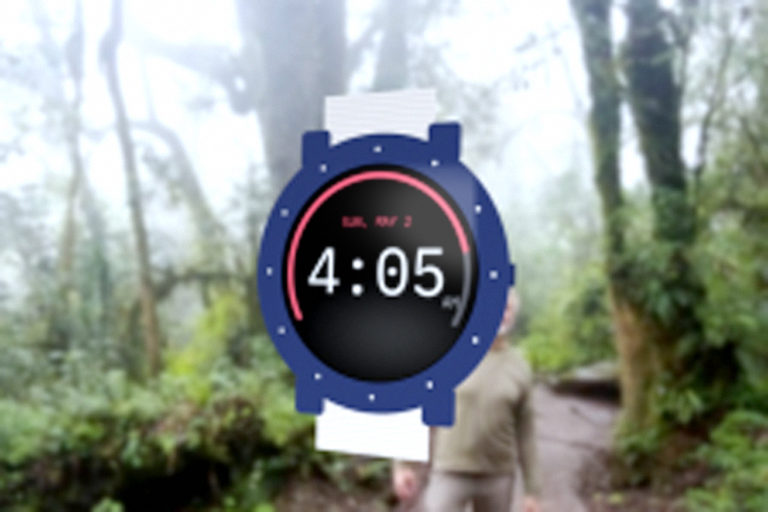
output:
4.05
